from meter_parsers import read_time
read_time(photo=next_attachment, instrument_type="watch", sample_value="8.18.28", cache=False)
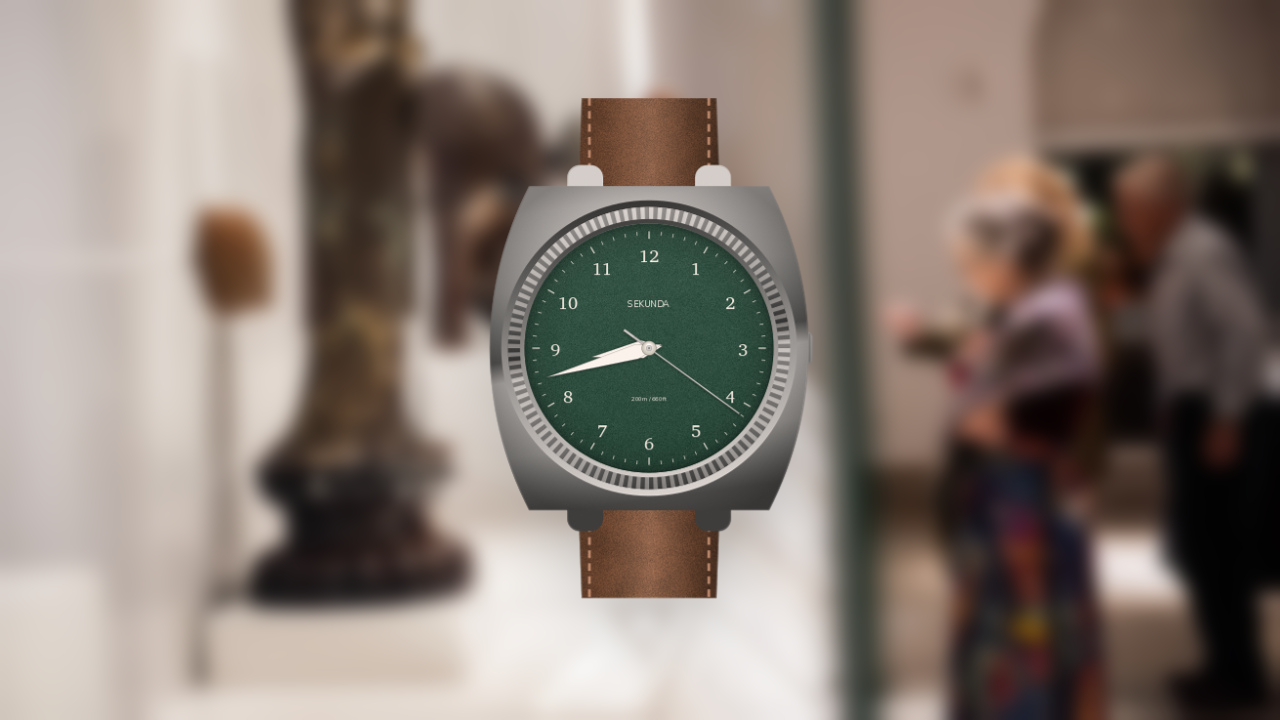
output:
8.42.21
